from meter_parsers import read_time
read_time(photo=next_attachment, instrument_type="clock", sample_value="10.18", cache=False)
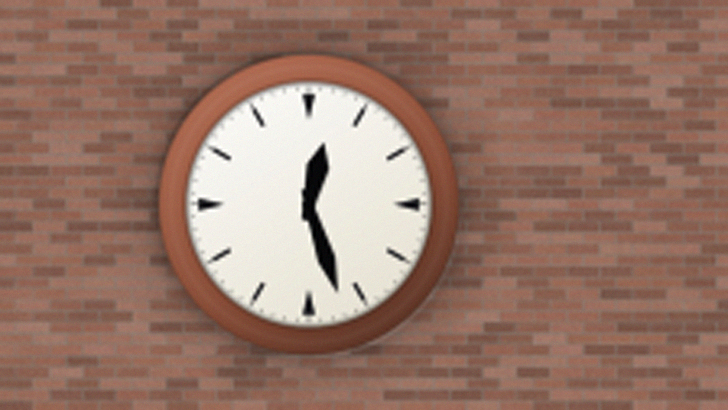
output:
12.27
